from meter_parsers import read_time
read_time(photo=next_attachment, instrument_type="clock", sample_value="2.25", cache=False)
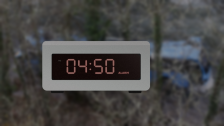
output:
4.50
